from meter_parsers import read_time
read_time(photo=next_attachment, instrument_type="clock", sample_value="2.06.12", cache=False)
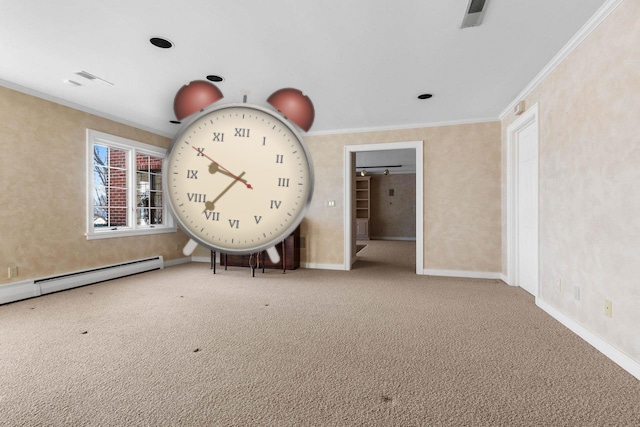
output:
9.36.50
